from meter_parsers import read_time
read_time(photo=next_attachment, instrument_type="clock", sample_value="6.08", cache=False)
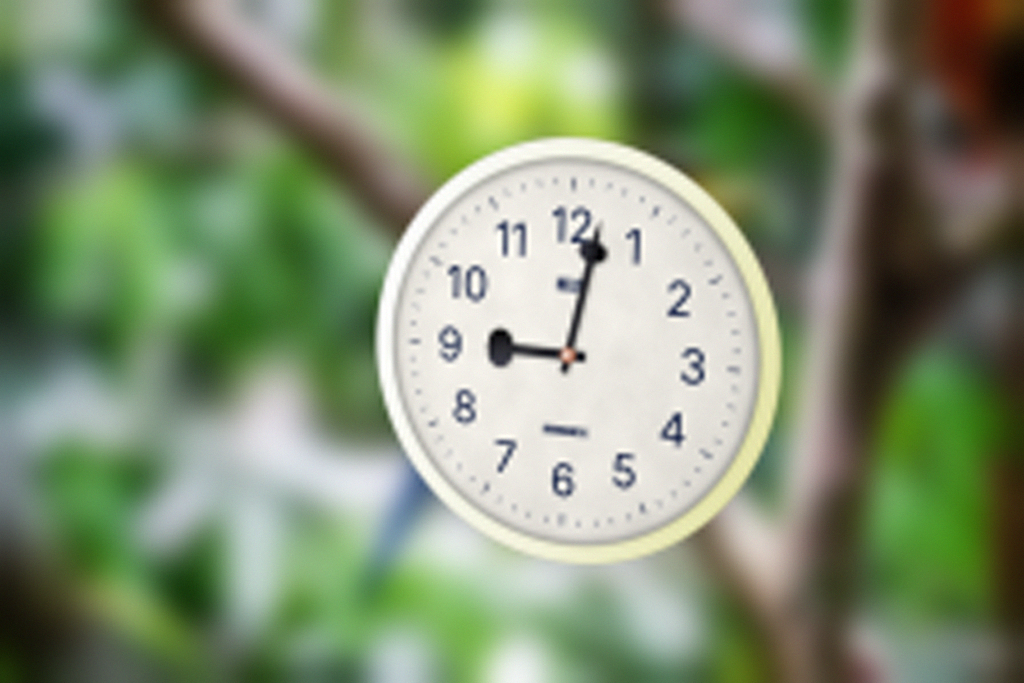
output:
9.02
